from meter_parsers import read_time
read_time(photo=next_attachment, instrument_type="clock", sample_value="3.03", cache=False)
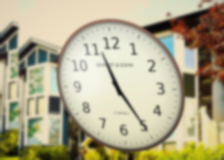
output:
11.25
